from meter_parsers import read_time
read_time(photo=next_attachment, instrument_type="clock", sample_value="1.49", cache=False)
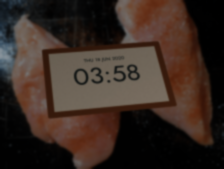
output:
3.58
